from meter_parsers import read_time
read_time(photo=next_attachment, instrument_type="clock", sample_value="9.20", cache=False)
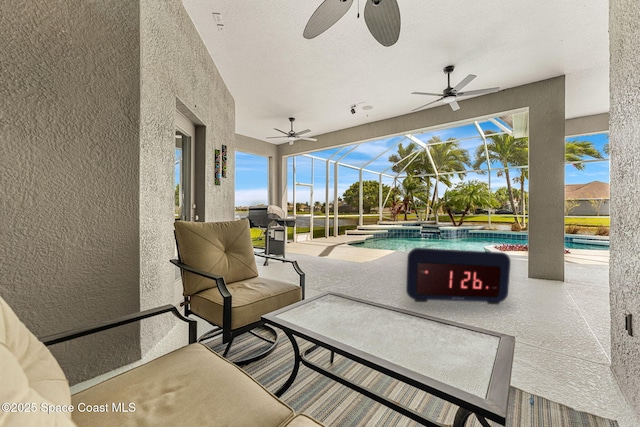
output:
1.26
